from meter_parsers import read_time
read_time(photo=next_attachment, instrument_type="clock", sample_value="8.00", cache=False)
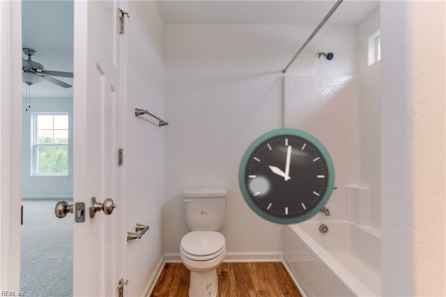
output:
10.01
